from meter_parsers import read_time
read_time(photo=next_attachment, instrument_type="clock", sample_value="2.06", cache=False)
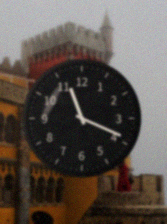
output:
11.19
